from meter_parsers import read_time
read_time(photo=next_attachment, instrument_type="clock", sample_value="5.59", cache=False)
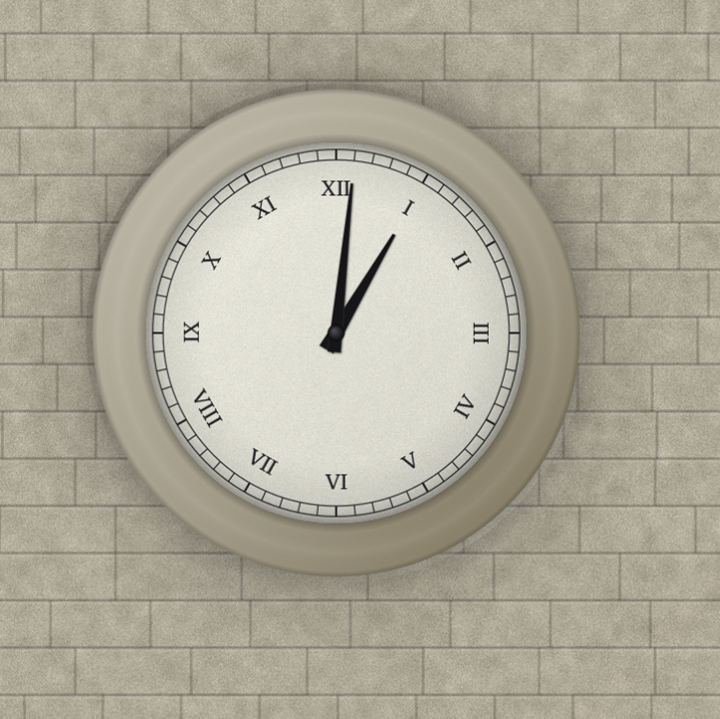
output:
1.01
